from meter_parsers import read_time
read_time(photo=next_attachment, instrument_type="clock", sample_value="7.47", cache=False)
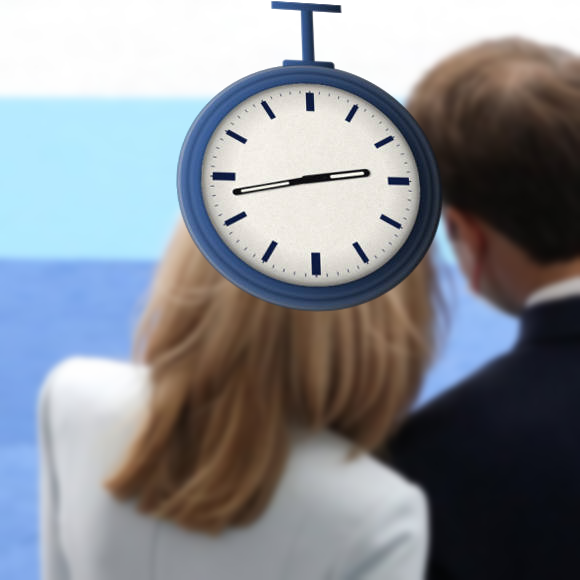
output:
2.43
